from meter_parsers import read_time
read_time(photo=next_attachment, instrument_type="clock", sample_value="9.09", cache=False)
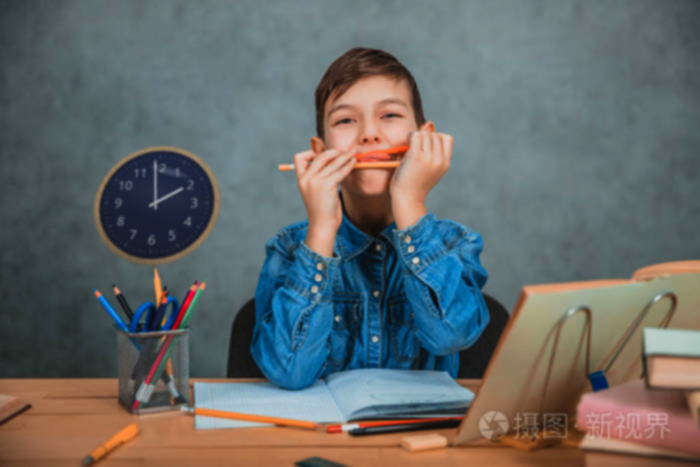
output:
1.59
